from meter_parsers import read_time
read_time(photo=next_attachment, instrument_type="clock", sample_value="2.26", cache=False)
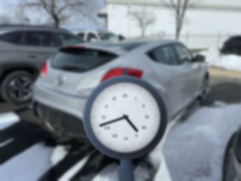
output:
4.42
